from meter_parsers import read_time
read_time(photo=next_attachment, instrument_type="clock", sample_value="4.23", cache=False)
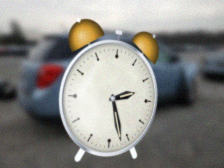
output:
2.27
